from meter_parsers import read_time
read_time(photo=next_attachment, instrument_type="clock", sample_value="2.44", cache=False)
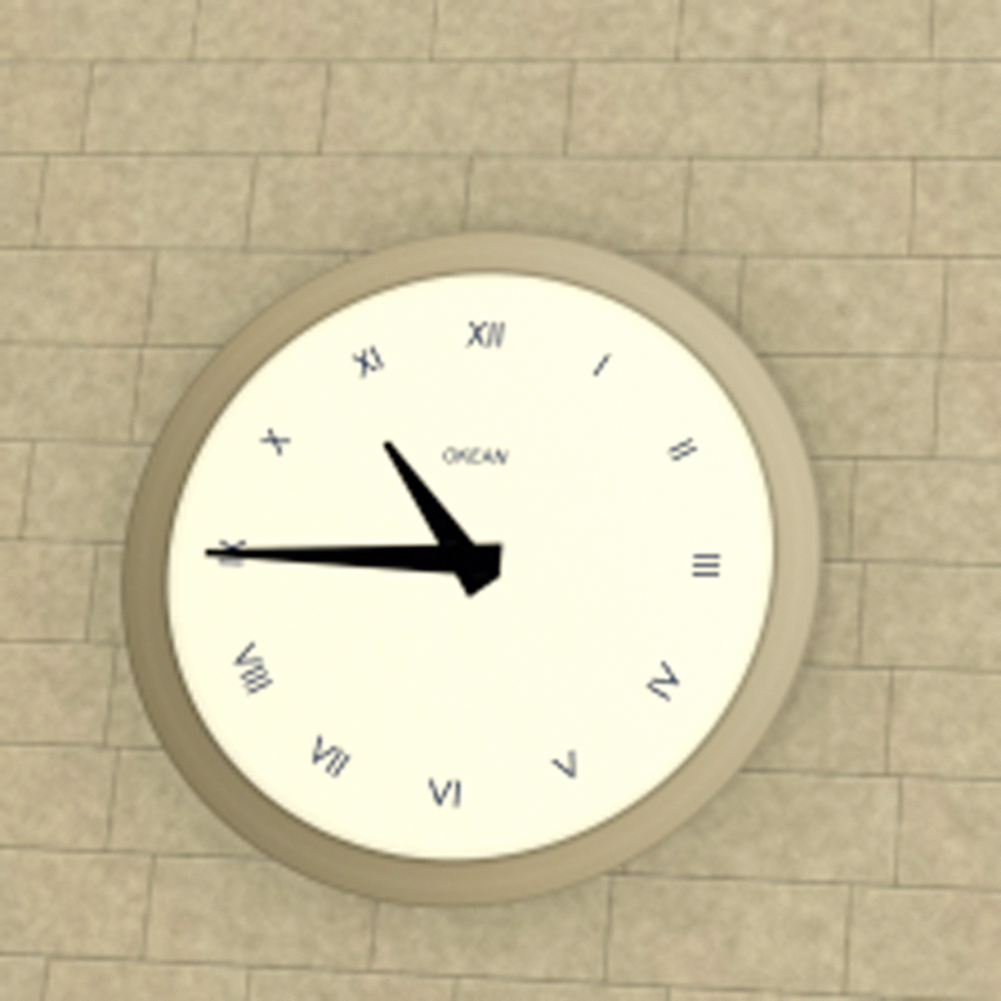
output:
10.45
